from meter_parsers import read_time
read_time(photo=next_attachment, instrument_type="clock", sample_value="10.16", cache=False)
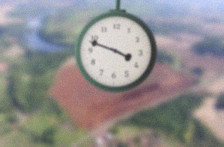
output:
3.48
